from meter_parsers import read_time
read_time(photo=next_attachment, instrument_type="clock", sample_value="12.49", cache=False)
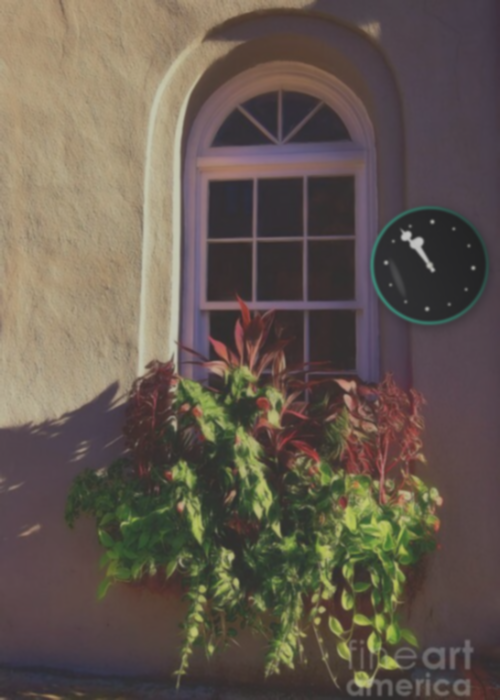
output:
10.53
